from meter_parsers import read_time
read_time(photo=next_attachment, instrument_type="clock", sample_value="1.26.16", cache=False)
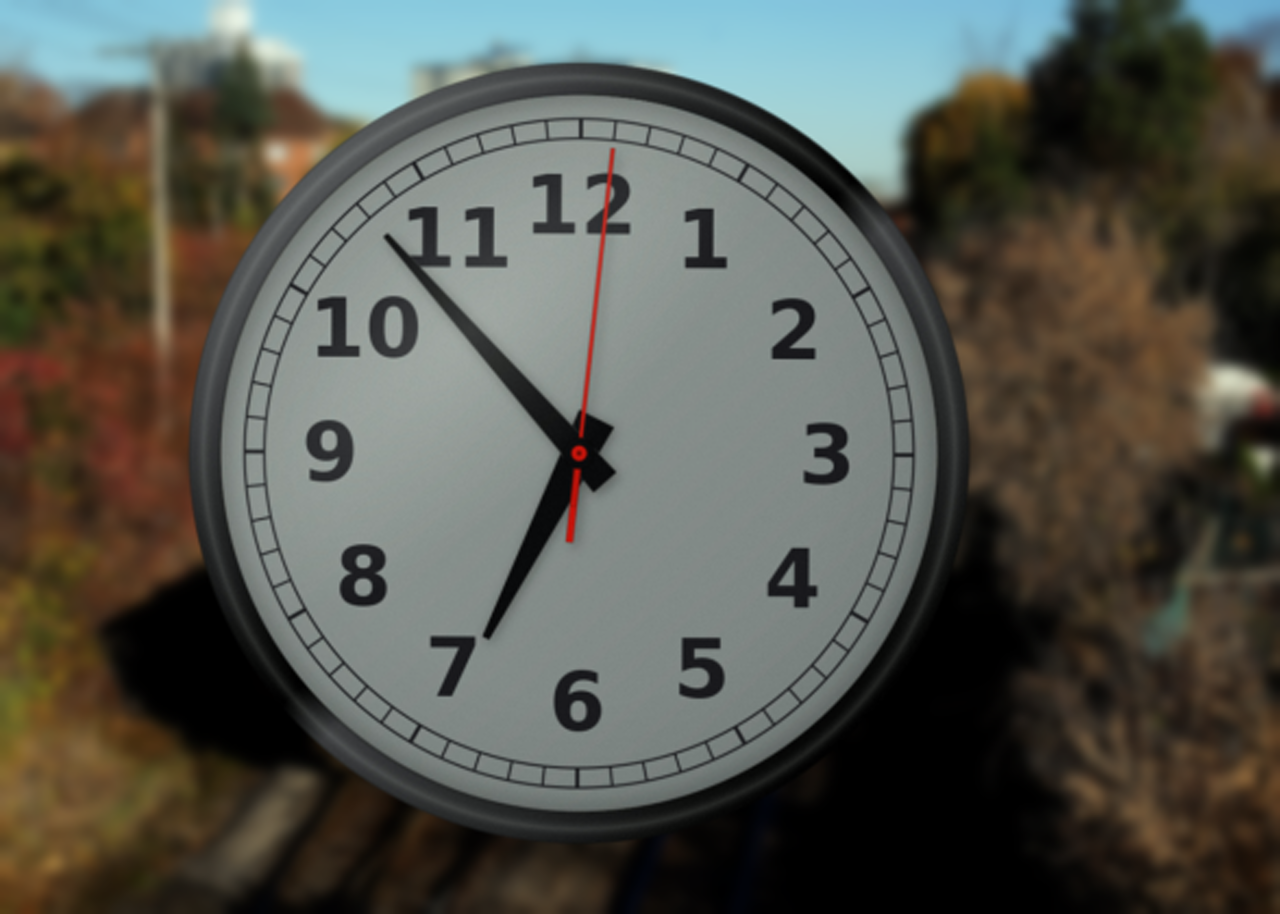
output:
6.53.01
